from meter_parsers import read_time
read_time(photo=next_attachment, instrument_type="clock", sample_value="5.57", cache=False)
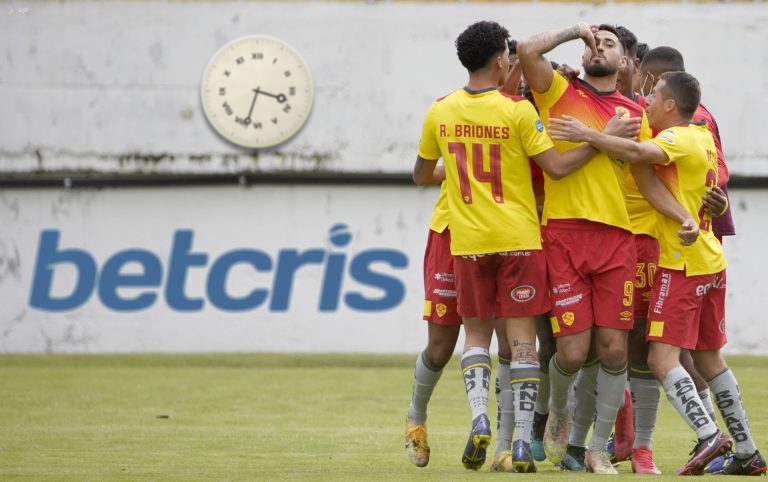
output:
3.33
